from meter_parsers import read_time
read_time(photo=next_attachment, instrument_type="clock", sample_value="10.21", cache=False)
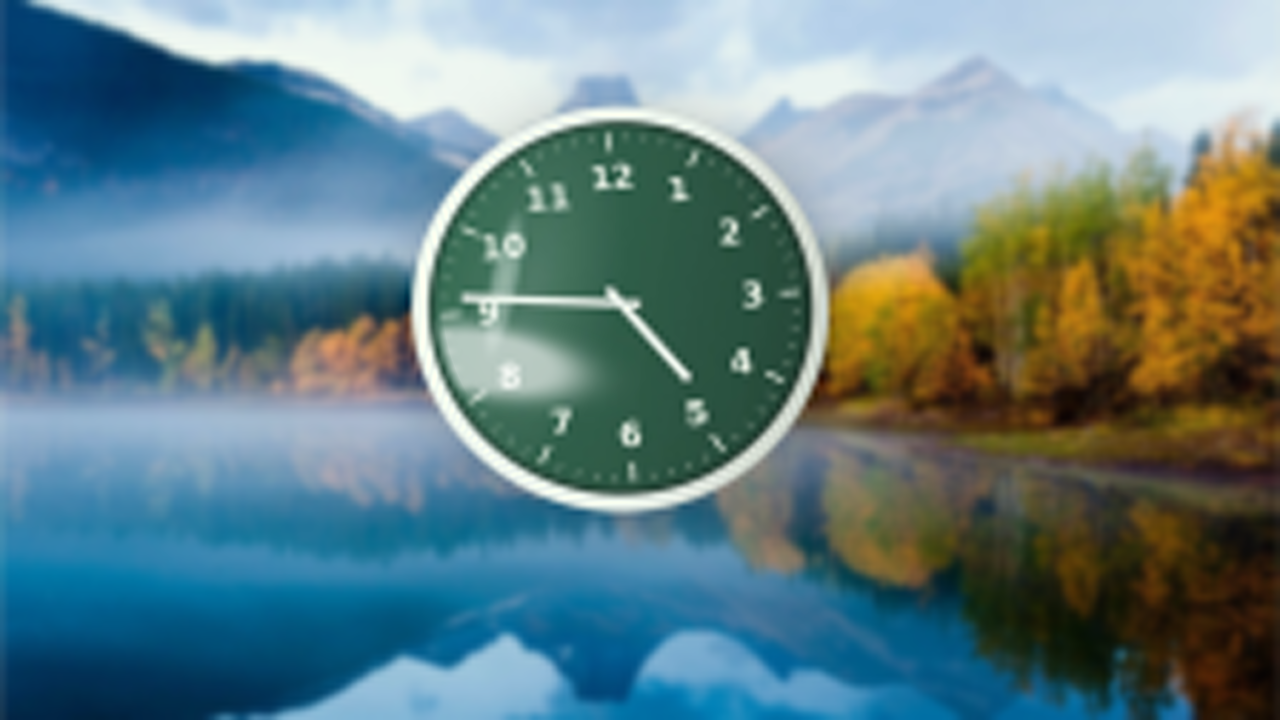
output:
4.46
